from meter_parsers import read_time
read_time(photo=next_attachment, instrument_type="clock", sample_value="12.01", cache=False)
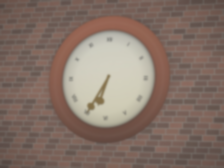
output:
6.35
